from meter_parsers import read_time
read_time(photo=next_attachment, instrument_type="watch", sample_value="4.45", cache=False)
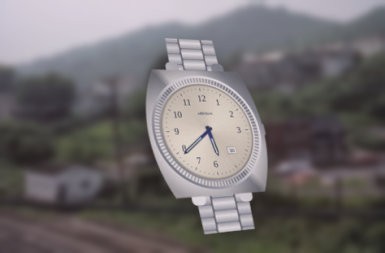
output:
5.39
